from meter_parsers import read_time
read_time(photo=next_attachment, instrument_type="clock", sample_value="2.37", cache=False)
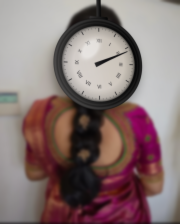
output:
2.11
